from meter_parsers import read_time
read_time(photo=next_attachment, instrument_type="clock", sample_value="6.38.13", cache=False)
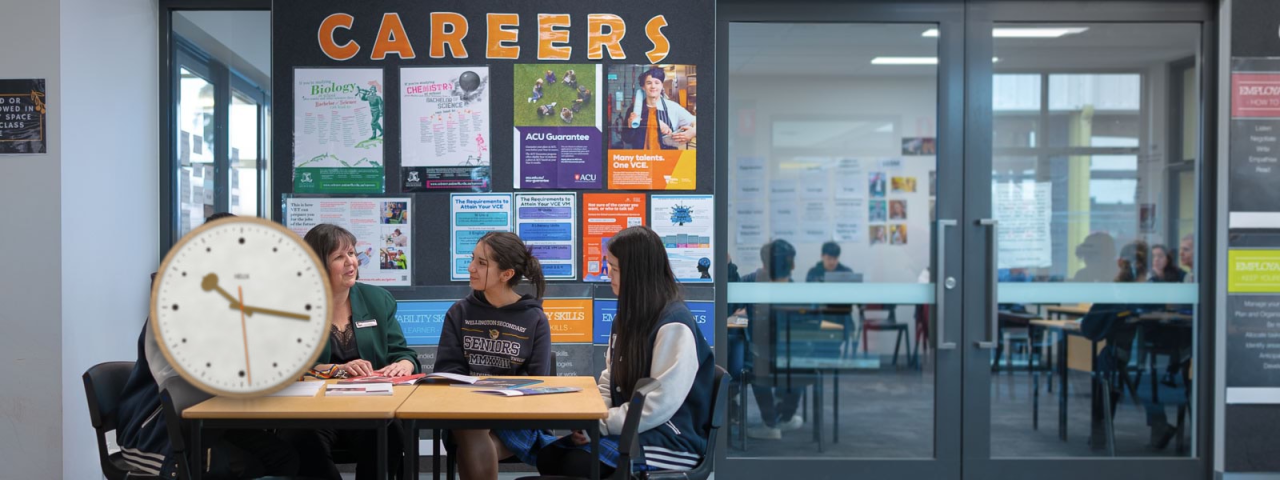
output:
10.16.29
